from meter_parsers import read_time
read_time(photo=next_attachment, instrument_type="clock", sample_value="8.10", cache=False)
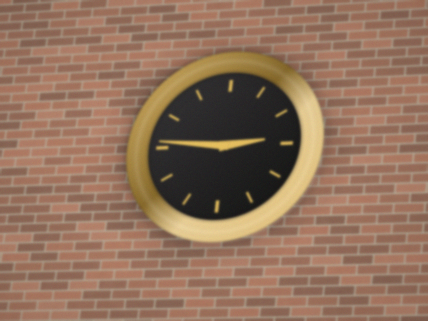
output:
2.46
